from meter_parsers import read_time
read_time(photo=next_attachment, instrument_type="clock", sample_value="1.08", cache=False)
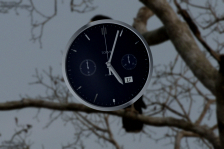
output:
5.04
